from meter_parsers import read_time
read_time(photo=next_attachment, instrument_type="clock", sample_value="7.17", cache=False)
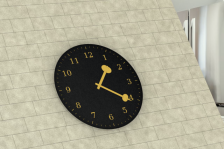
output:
1.21
